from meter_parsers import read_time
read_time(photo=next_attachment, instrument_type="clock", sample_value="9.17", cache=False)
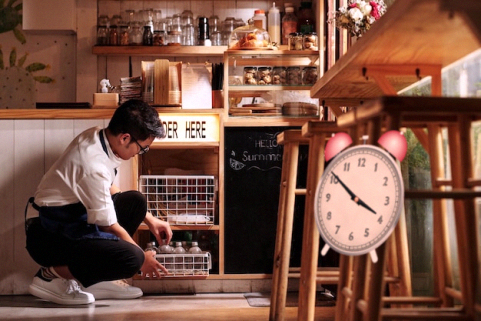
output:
3.51
